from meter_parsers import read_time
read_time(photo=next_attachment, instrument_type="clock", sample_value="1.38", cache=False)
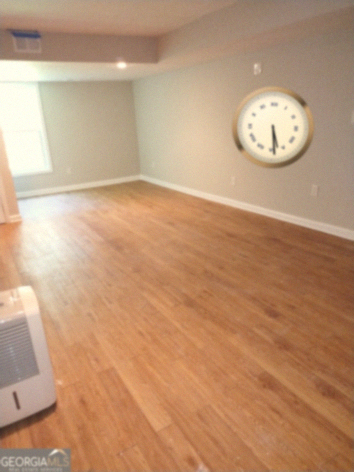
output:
5.29
